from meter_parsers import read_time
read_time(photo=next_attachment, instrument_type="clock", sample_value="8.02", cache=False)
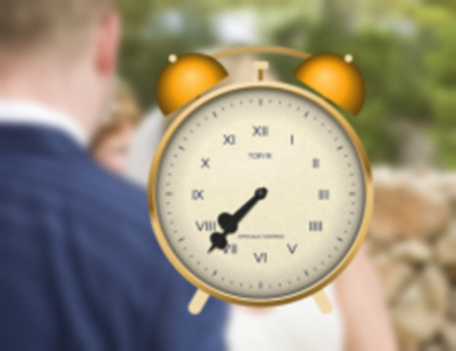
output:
7.37
